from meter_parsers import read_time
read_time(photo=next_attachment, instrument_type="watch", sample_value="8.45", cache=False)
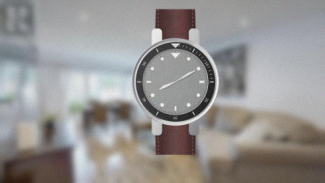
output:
8.10
